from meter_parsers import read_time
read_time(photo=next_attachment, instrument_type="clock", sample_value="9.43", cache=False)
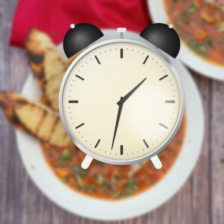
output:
1.32
